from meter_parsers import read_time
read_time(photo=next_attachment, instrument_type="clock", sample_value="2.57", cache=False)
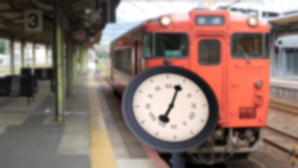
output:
7.04
